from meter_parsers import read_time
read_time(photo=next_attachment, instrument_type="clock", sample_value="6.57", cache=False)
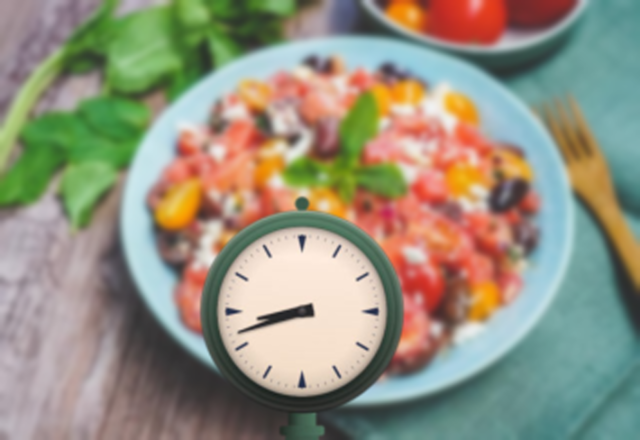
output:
8.42
